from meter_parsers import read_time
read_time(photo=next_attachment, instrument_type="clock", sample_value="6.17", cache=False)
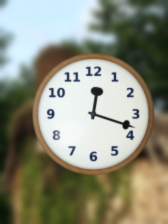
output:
12.18
